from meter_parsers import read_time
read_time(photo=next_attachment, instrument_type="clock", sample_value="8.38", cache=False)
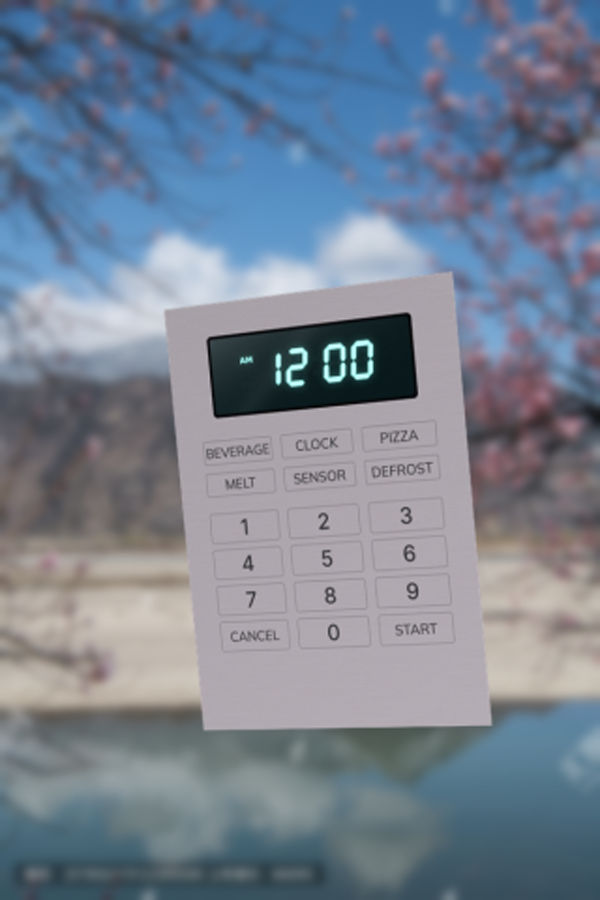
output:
12.00
